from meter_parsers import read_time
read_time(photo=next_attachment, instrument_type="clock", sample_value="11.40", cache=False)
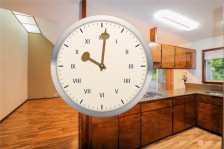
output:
10.01
